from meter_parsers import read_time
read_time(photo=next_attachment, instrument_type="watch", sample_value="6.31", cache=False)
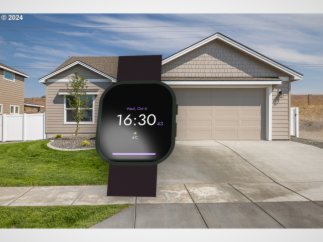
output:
16.30
